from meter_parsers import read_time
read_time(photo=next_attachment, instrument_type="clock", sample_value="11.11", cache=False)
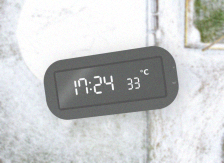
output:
17.24
